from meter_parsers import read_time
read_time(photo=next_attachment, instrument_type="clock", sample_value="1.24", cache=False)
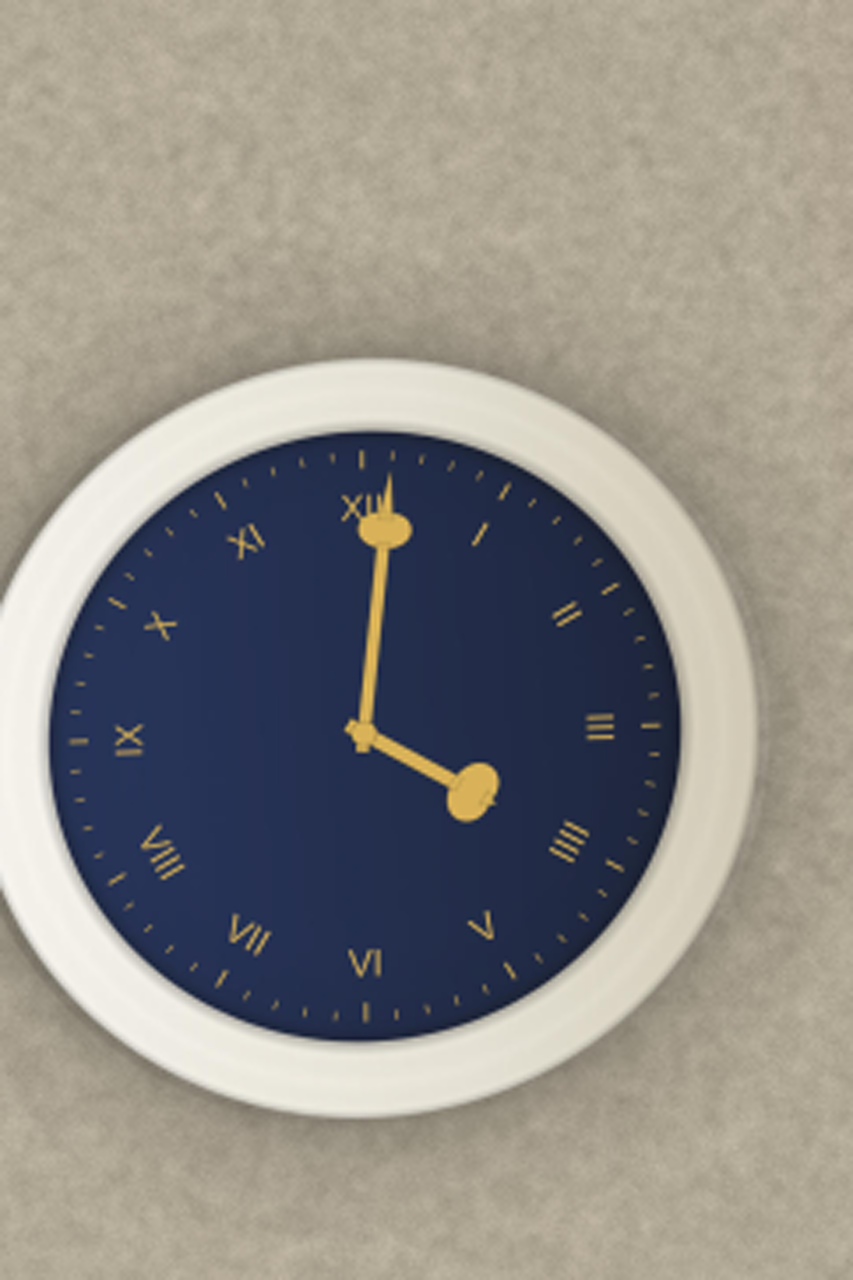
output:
4.01
